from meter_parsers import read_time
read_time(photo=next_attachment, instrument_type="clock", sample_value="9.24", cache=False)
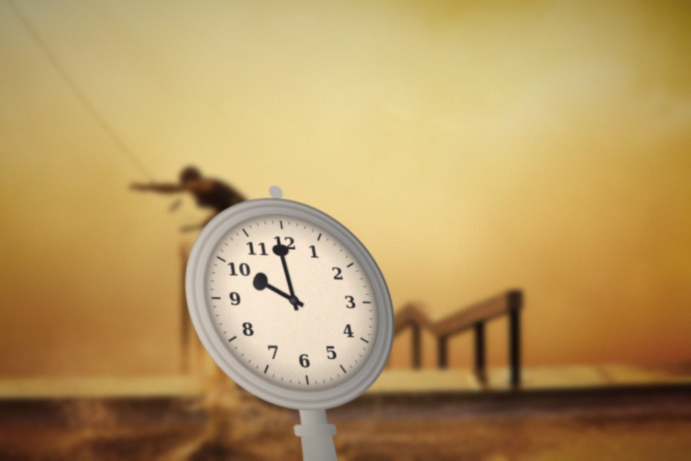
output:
9.59
